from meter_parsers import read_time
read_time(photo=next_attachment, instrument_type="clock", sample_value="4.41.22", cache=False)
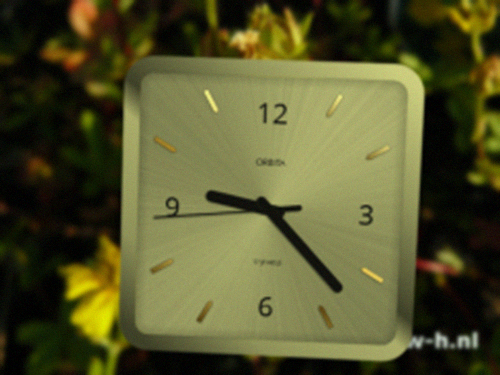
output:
9.22.44
